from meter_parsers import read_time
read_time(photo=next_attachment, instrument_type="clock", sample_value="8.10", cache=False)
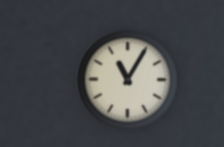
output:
11.05
